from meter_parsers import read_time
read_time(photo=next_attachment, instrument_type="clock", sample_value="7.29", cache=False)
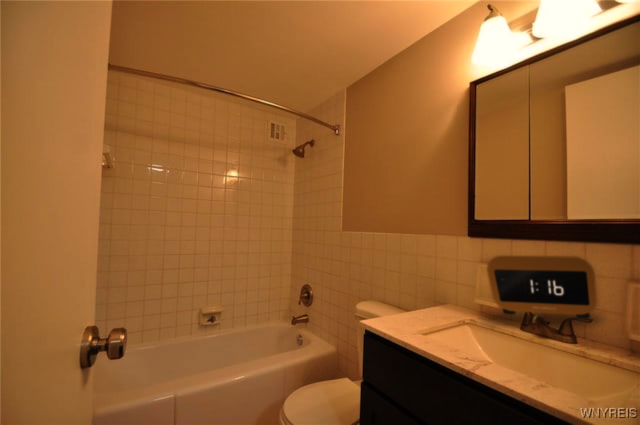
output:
1.16
